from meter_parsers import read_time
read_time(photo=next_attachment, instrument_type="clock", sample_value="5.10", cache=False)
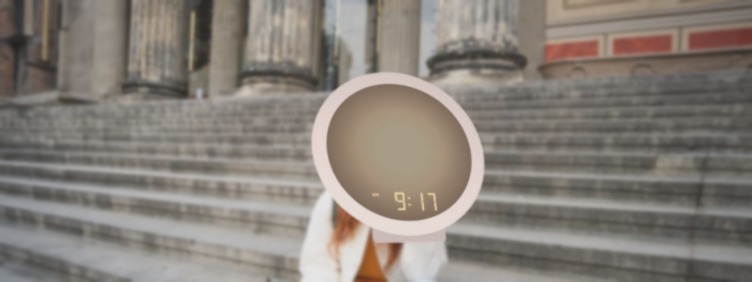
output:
9.17
